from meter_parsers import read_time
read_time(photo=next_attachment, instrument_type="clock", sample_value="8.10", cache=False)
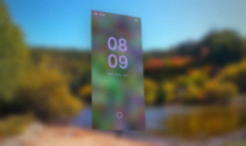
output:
8.09
